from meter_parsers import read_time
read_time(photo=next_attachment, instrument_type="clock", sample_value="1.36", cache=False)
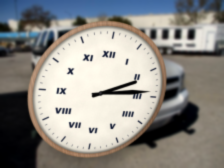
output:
2.14
